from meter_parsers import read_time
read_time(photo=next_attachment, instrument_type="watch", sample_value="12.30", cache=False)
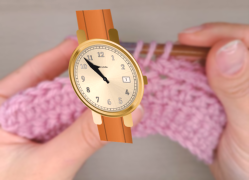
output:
10.53
